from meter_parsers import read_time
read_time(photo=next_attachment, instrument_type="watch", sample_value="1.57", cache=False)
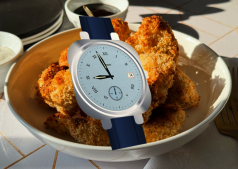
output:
8.57
